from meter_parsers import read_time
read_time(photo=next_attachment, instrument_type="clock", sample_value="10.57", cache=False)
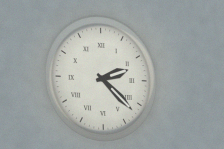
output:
2.22
